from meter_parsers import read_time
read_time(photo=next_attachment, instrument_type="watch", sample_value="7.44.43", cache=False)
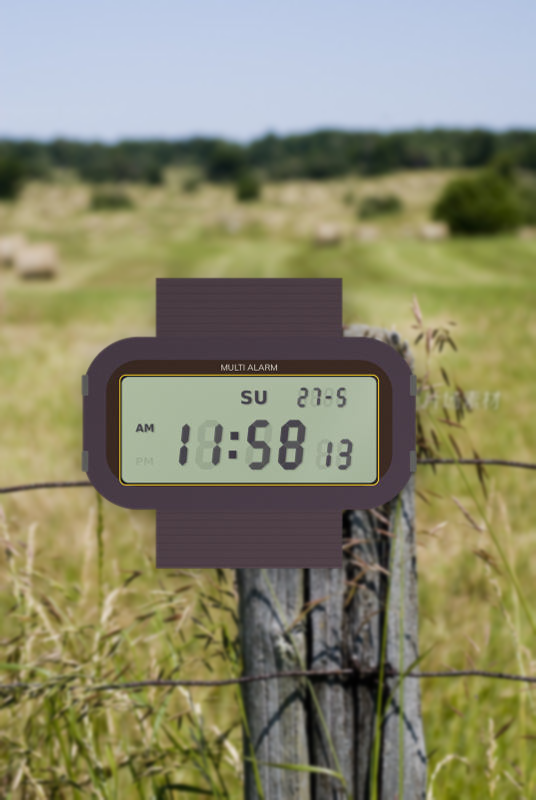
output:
11.58.13
